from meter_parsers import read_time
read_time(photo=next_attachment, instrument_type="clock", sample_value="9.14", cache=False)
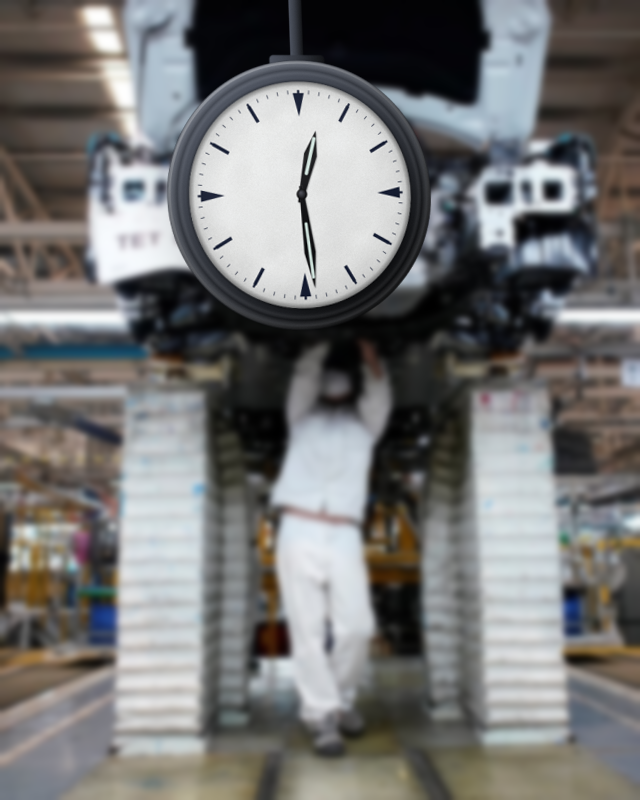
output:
12.29
